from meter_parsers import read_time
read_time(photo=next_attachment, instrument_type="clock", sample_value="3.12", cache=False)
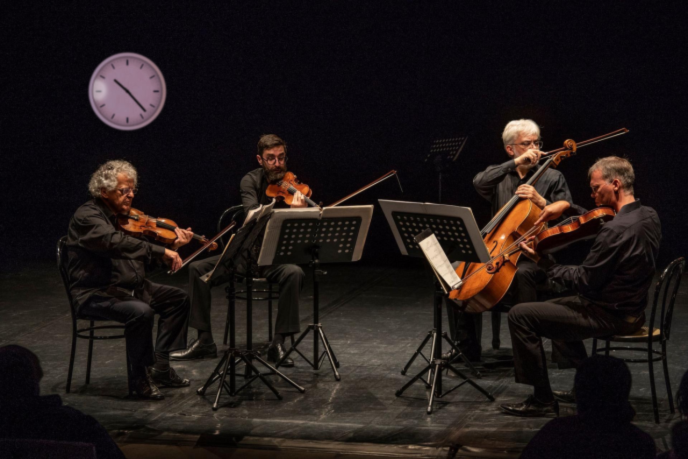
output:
10.23
